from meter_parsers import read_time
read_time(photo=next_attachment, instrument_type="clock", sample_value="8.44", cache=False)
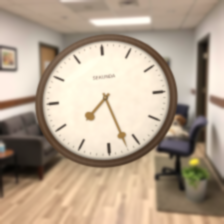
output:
7.27
